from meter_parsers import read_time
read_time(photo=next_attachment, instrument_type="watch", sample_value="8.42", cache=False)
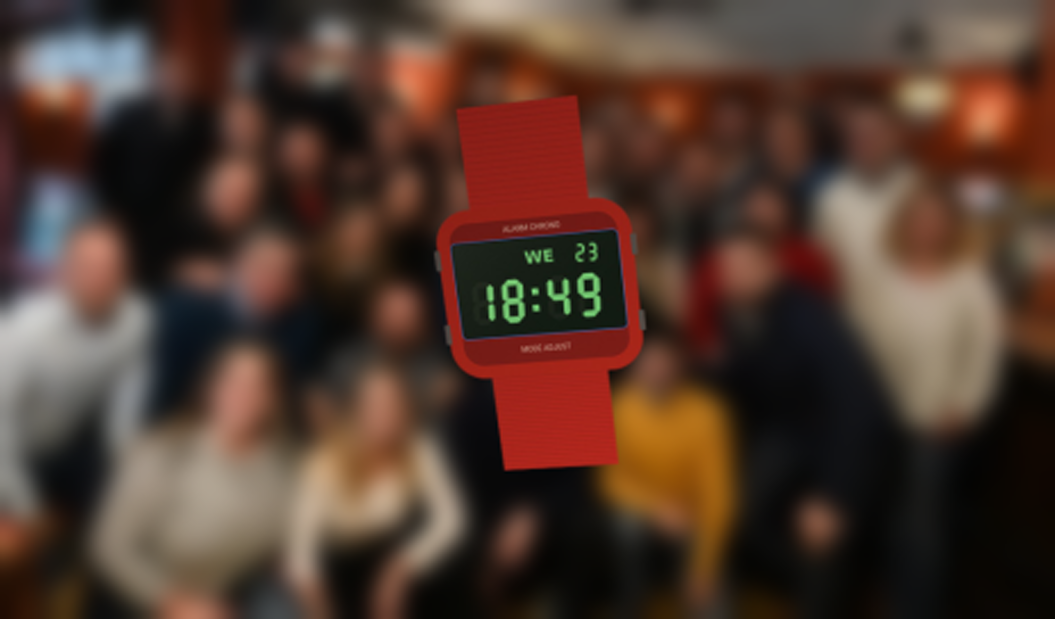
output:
18.49
